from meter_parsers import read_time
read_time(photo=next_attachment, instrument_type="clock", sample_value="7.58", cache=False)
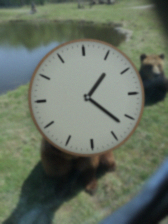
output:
1.22
